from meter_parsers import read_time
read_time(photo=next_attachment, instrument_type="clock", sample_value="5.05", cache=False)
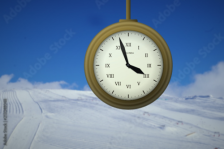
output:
3.57
